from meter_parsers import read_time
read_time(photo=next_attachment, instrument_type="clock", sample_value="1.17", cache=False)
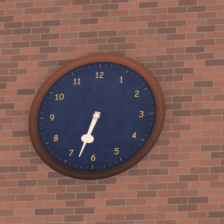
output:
6.33
